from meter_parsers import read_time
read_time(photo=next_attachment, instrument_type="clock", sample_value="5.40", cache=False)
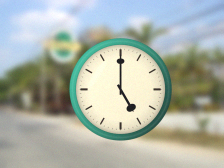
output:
5.00
